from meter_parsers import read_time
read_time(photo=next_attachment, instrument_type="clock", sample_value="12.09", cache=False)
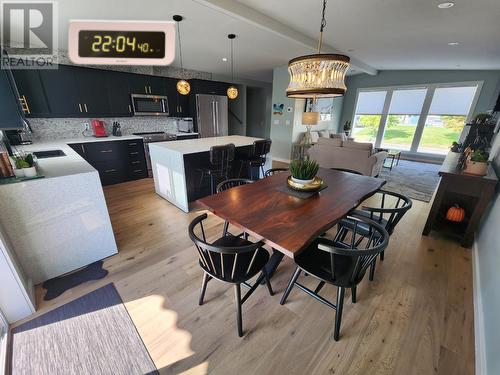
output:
22.04
